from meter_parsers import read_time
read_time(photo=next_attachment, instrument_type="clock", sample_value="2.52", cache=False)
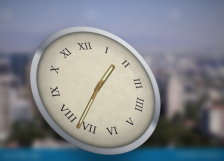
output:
1.37
